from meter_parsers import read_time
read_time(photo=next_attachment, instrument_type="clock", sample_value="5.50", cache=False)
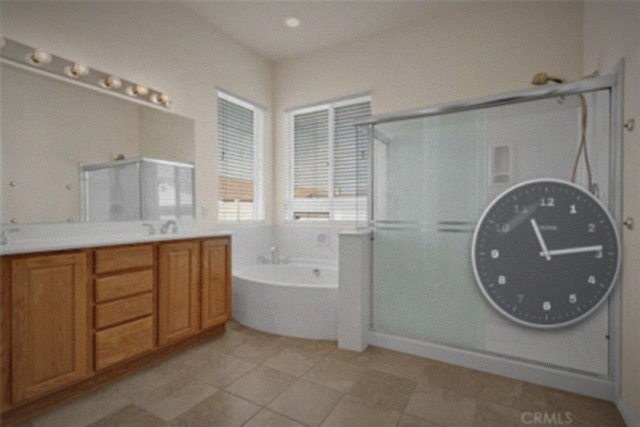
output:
11.14
